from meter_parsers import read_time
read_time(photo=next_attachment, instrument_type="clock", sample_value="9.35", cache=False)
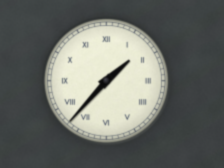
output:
1.37
